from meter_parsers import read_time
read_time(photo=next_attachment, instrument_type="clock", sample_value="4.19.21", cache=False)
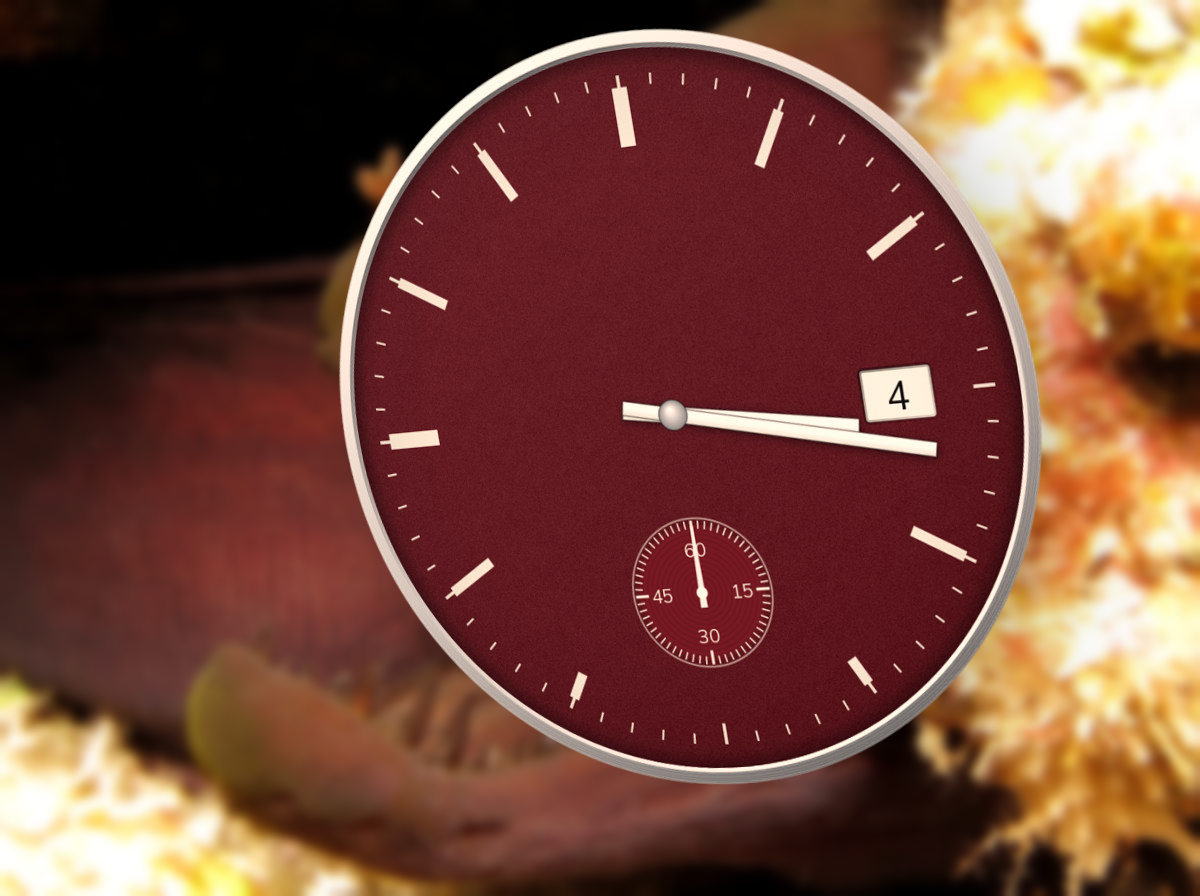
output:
3.17.00
